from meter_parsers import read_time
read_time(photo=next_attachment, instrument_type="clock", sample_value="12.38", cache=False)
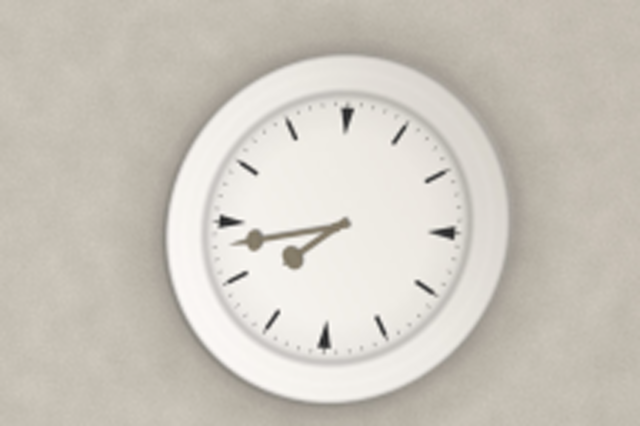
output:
7.43
